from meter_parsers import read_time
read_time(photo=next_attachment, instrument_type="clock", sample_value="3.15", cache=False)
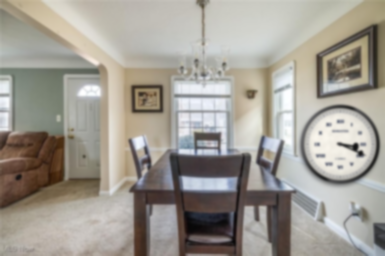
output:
3.19
